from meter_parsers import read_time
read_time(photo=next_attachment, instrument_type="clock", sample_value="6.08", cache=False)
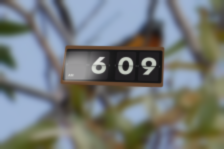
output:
6.09
